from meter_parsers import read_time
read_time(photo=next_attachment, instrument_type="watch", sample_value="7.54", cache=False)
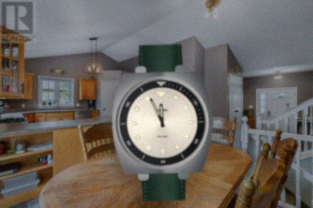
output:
11.56
